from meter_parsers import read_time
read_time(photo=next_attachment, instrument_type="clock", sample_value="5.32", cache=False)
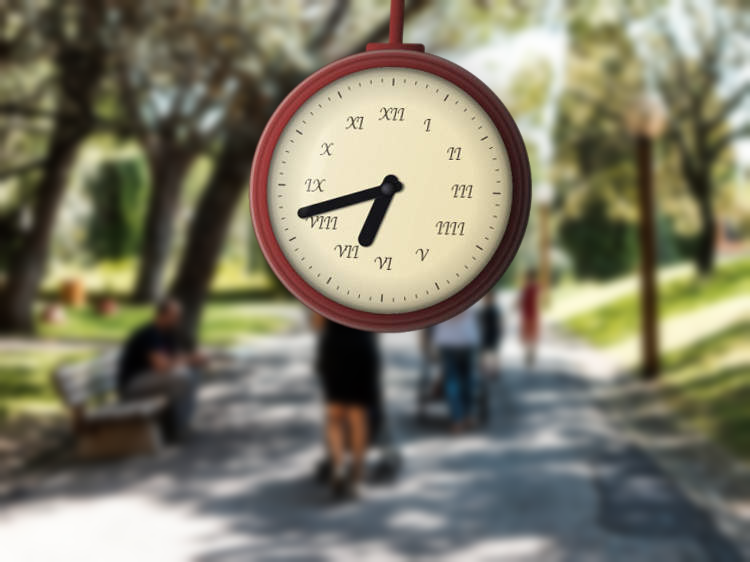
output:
6.42
